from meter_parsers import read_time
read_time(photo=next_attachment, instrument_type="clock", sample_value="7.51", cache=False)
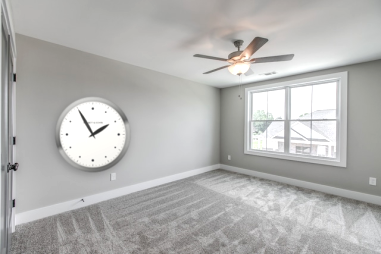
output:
1.55
